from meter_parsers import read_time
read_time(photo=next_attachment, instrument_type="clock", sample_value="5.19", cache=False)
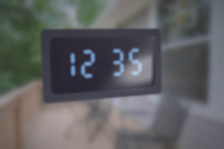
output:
12.35
